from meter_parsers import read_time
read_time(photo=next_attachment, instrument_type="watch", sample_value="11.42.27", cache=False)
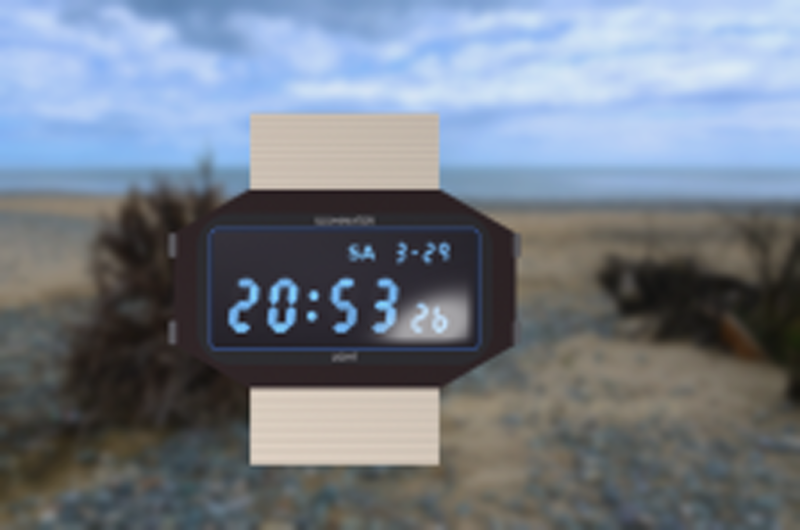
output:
20.53.26
